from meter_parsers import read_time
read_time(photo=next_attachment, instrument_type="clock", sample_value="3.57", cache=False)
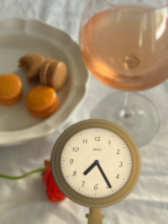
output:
7.25
